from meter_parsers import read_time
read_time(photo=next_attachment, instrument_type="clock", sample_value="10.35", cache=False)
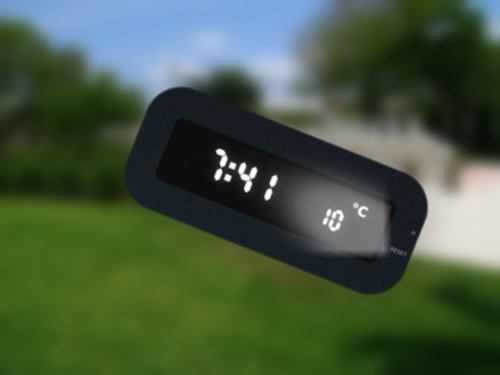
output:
7.41
